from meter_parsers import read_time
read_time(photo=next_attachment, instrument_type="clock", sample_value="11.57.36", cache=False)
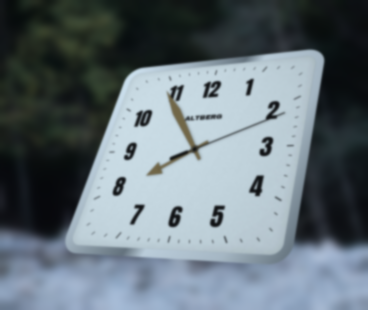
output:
7.54.11
